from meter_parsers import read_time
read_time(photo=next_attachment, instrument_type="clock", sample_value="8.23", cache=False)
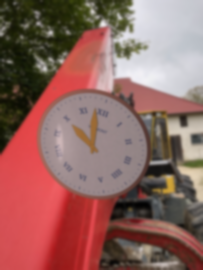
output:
9.58
